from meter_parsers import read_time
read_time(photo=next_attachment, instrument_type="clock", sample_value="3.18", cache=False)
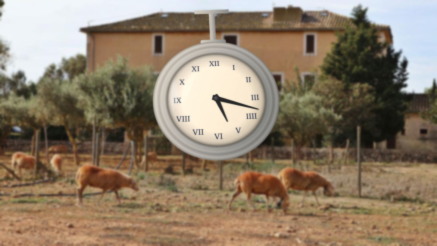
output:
5.18
